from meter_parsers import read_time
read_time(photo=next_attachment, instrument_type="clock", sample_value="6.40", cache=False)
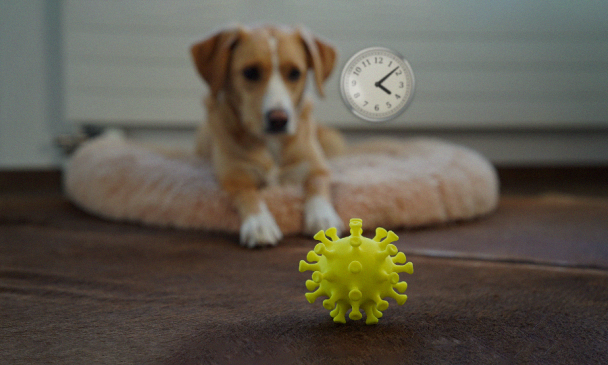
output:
4.08
